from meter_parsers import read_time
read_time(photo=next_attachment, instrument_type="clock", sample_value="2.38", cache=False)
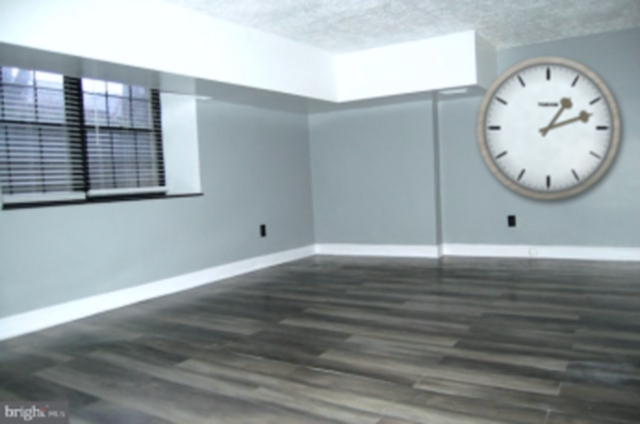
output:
1.12
